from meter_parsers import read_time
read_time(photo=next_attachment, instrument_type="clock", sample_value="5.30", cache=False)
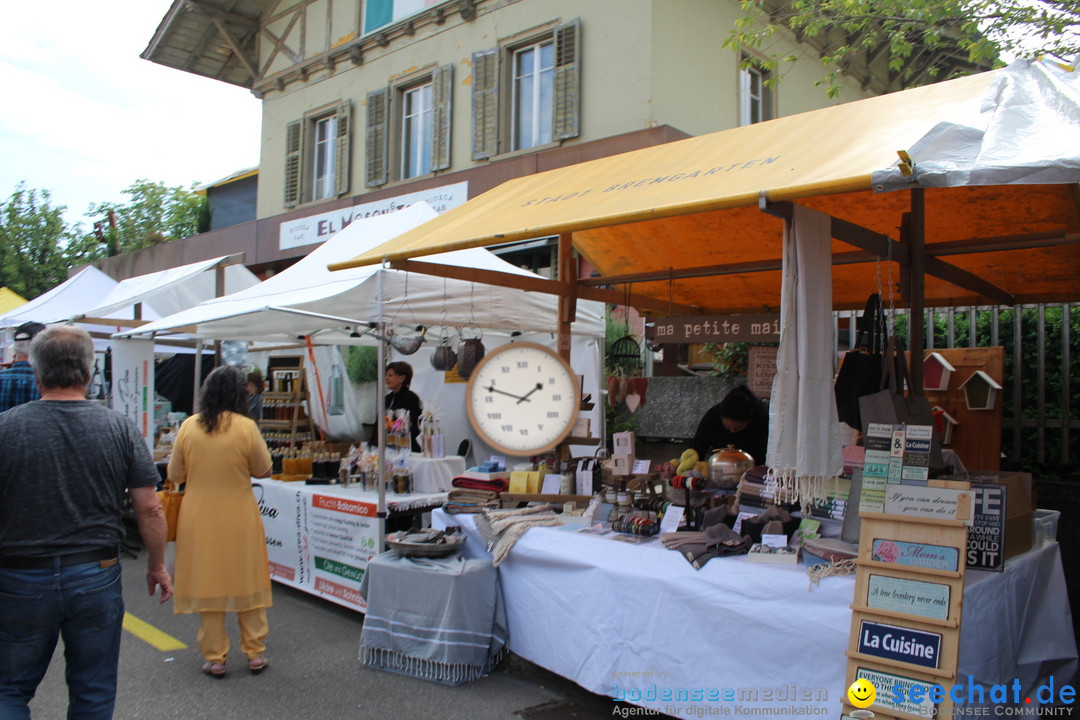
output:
1.48
